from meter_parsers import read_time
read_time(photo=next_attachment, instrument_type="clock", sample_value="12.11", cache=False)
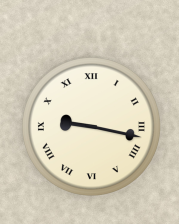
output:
9.17
